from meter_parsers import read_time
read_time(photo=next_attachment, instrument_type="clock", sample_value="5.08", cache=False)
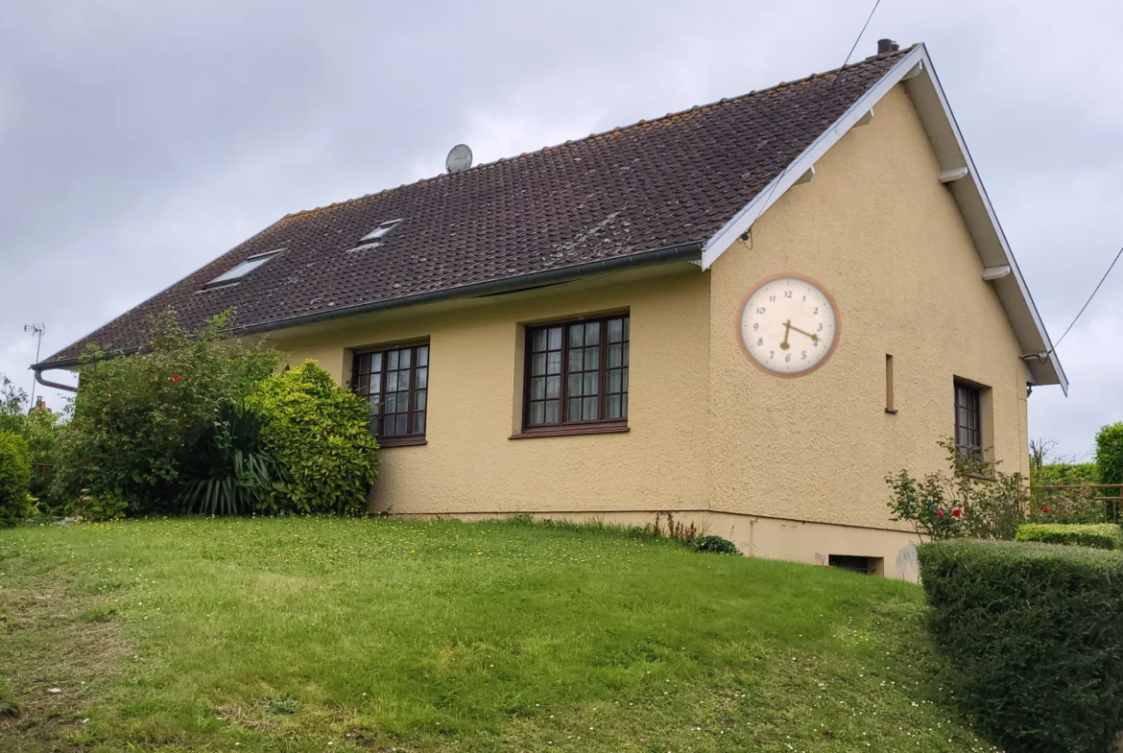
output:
6.19
